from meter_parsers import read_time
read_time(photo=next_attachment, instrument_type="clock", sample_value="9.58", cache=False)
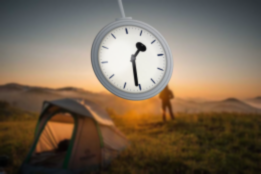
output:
1.31
